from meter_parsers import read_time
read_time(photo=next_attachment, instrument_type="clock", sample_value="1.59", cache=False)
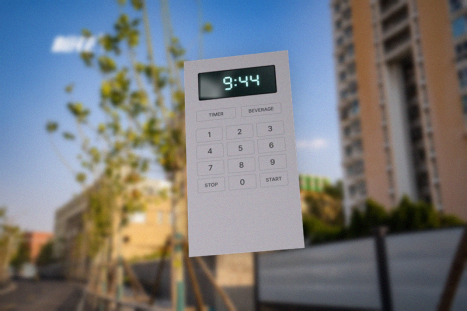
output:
9.44
